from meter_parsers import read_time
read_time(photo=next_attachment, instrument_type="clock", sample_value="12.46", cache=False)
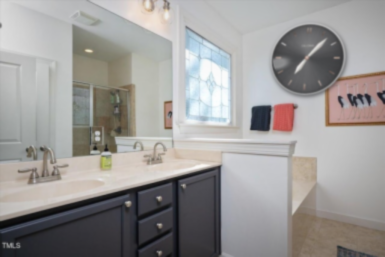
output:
7.07
